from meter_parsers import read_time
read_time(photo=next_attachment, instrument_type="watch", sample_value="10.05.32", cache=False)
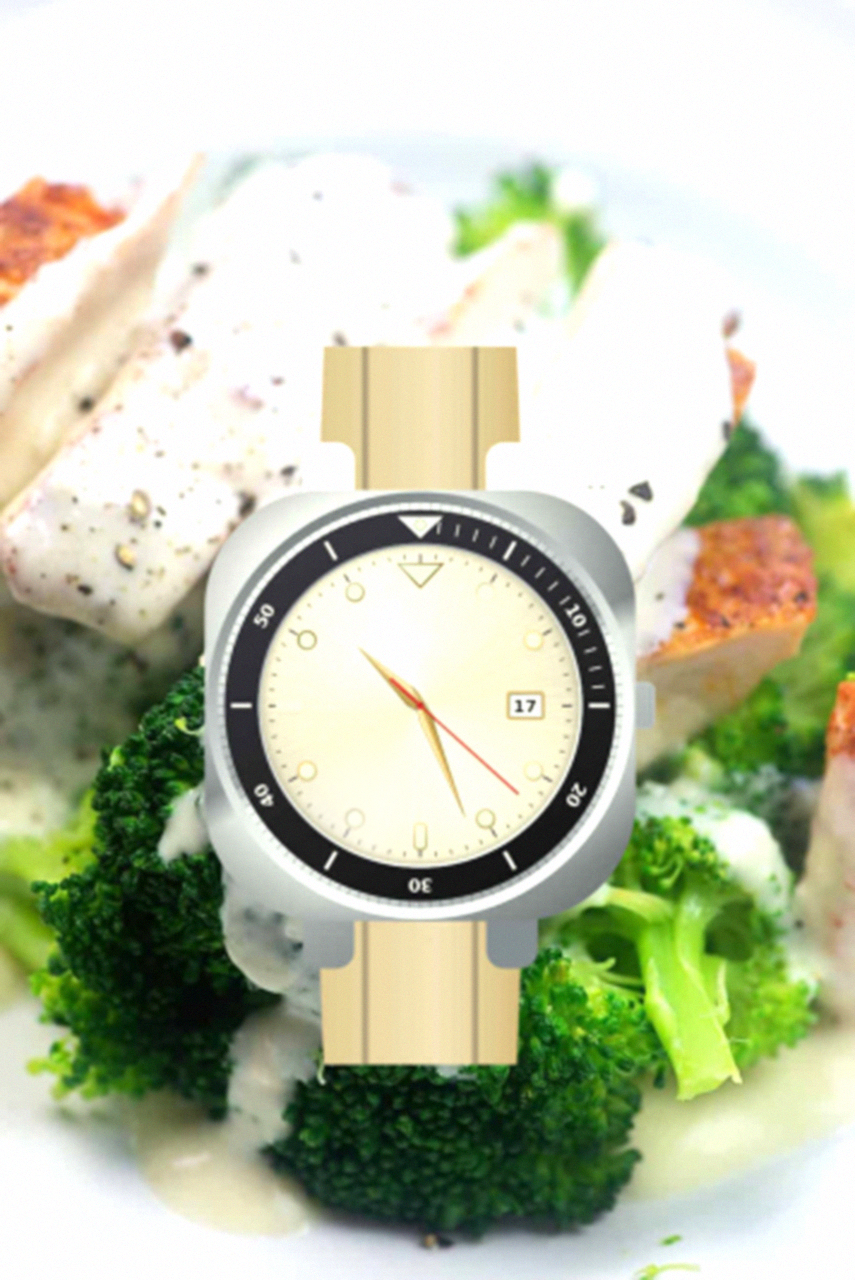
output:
10.26.22
